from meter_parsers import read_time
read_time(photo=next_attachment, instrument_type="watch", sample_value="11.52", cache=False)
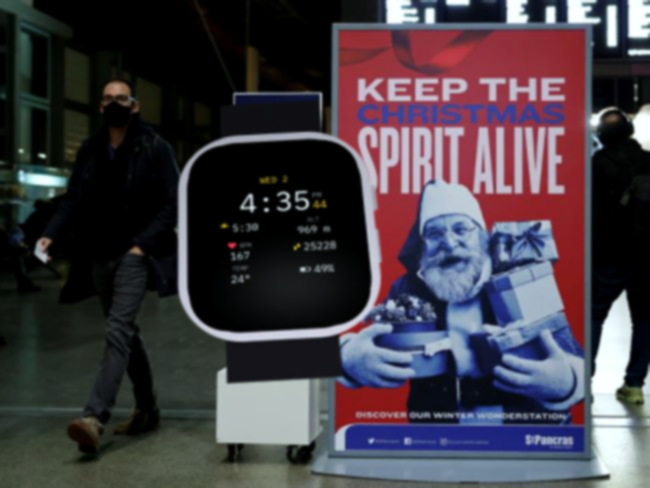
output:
4.35
